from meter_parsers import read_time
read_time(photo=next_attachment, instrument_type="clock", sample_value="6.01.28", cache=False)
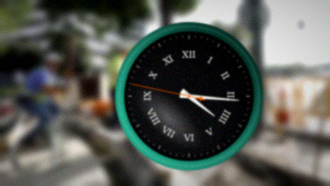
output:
4.15.47
